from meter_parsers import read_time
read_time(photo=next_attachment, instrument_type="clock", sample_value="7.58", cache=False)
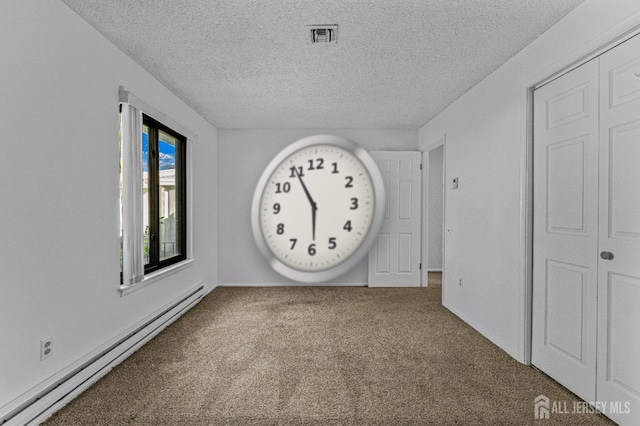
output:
5.55
